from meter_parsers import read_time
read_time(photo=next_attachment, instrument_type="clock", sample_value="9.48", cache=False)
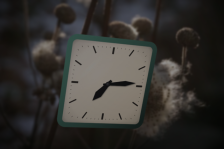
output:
7.14
